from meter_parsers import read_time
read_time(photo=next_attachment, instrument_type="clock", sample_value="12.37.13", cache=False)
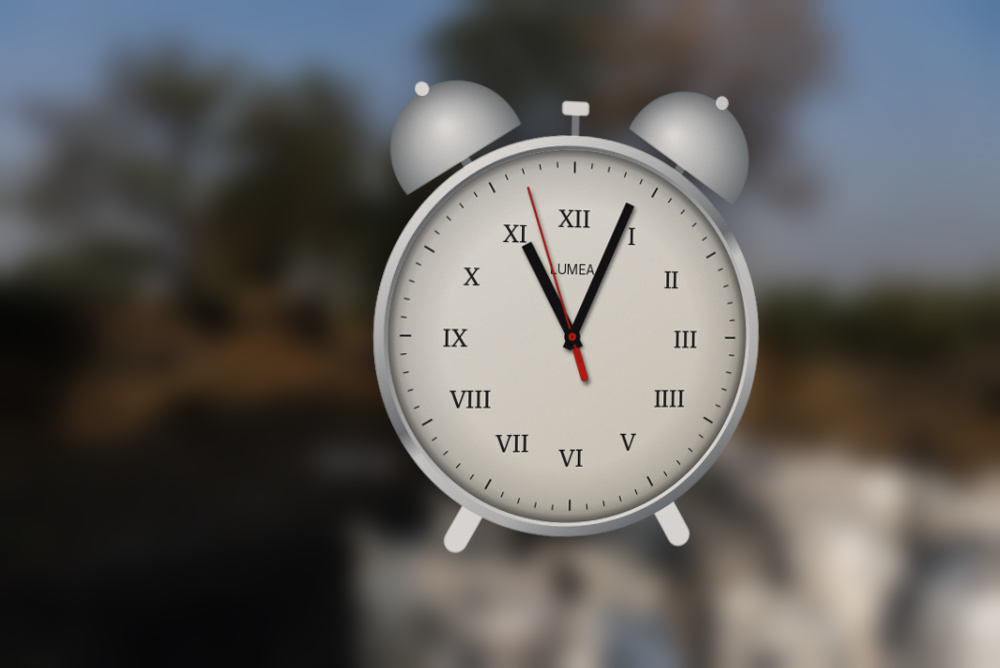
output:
11.03.57
